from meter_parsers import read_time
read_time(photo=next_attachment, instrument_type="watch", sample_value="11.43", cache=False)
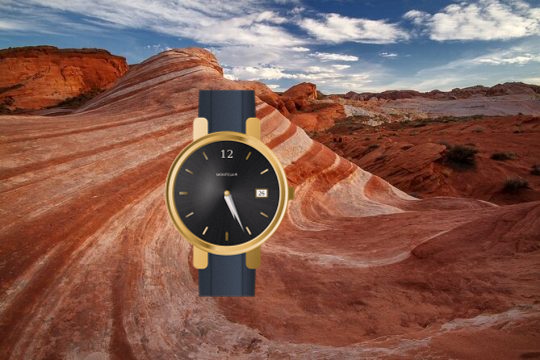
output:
5.26
